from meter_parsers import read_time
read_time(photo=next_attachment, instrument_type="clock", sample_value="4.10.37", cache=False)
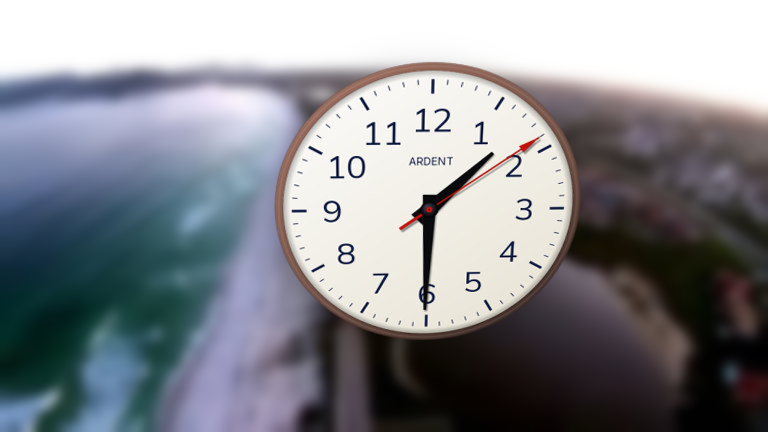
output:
1.30.09
